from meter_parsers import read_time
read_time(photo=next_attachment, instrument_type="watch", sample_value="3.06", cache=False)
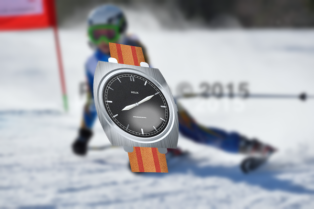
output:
8.10
